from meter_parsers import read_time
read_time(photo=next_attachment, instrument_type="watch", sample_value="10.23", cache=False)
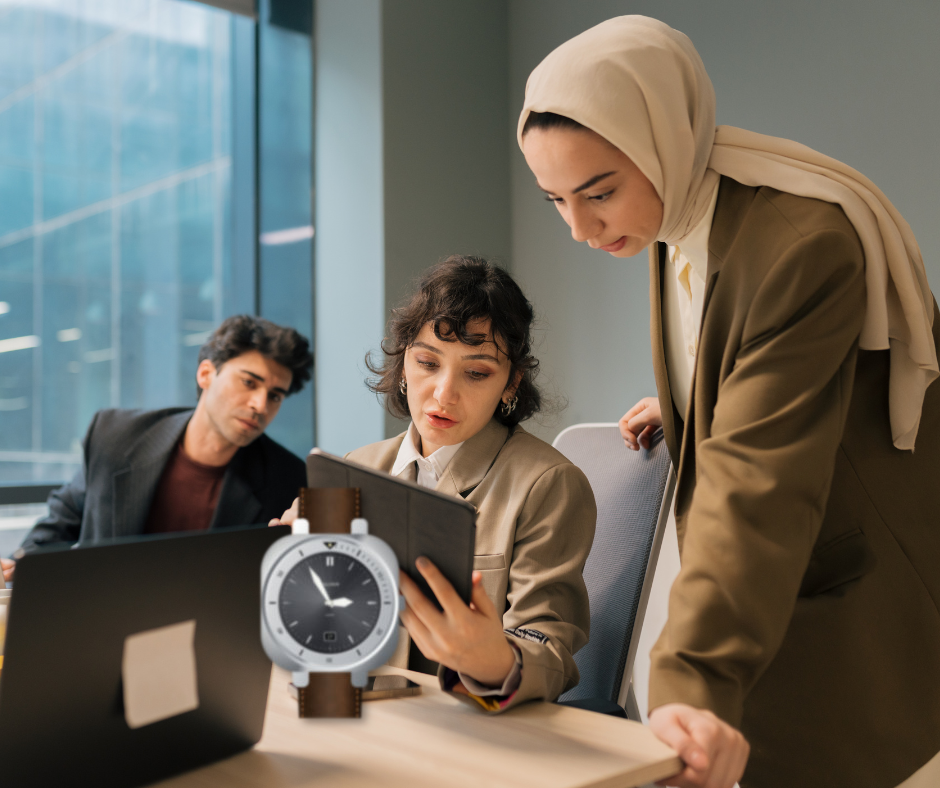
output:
2.55
